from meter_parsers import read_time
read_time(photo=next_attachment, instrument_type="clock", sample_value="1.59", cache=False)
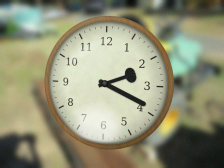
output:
2.19
